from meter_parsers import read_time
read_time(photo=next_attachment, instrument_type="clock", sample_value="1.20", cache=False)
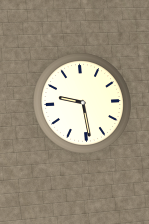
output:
9.29
